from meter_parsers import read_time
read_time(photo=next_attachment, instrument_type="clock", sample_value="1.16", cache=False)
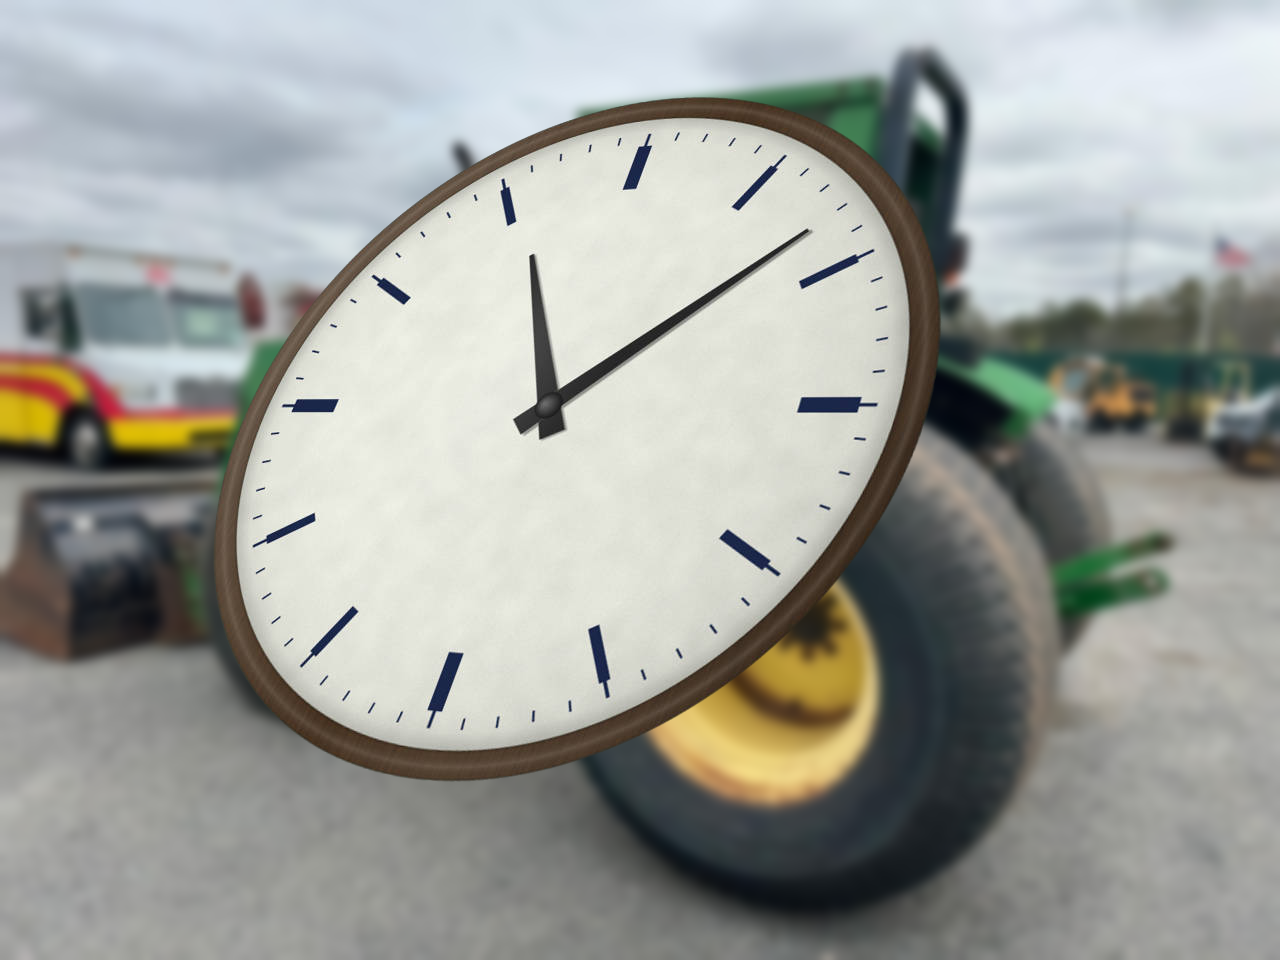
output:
11.08
